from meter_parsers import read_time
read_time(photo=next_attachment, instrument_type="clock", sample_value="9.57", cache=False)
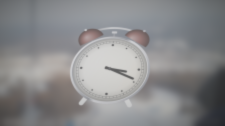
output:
3.19
